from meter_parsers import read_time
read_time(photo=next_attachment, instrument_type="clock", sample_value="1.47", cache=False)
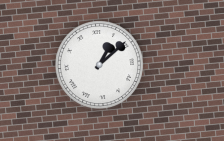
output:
1.09
